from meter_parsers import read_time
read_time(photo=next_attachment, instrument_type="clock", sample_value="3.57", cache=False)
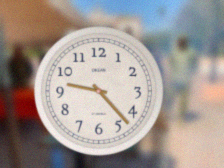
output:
9.23
